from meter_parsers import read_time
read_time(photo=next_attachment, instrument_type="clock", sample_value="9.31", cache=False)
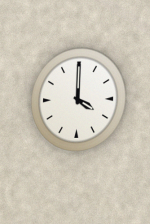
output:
4.00
